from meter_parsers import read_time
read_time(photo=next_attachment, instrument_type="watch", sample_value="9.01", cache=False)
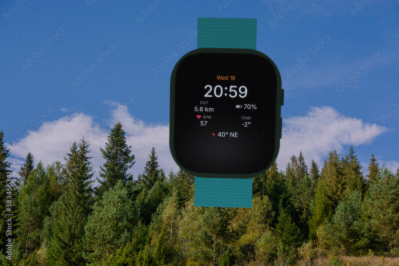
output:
20.59
